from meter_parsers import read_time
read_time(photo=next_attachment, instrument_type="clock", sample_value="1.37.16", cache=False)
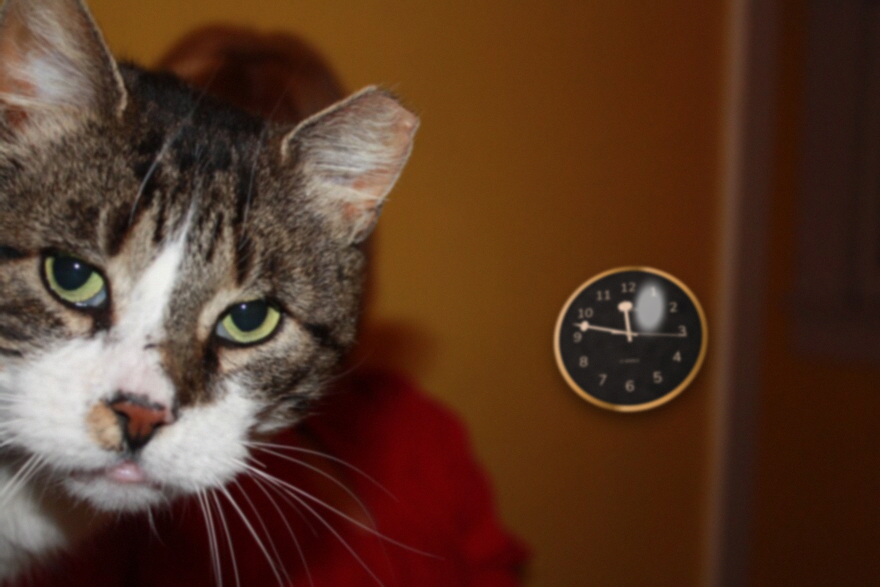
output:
11.47.16
